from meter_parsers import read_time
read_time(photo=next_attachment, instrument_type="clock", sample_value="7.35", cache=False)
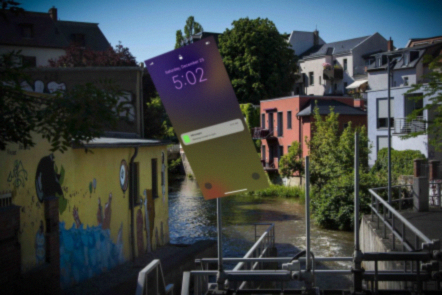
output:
5.02
